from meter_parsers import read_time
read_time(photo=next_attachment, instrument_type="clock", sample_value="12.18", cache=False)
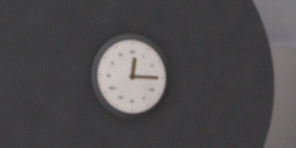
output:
12.15
